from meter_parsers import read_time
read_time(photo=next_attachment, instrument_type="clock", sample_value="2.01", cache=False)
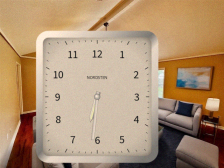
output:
6.31
